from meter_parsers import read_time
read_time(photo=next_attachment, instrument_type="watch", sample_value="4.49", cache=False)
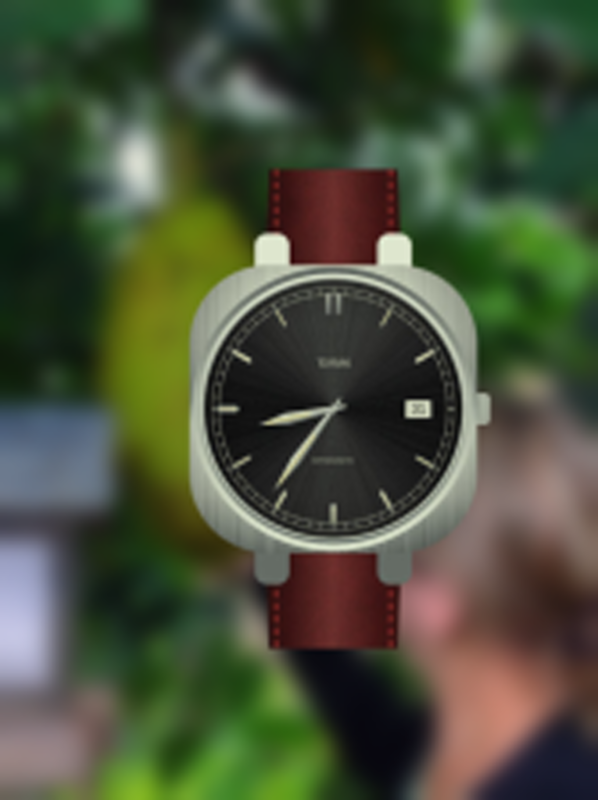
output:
8.36
